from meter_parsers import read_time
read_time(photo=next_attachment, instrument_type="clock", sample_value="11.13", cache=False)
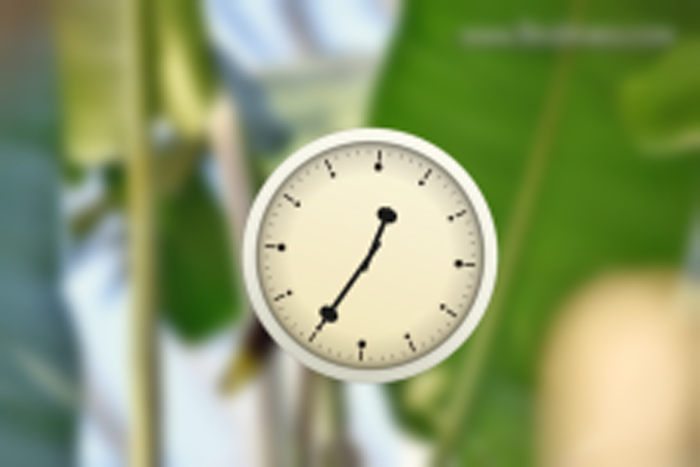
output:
12.35
